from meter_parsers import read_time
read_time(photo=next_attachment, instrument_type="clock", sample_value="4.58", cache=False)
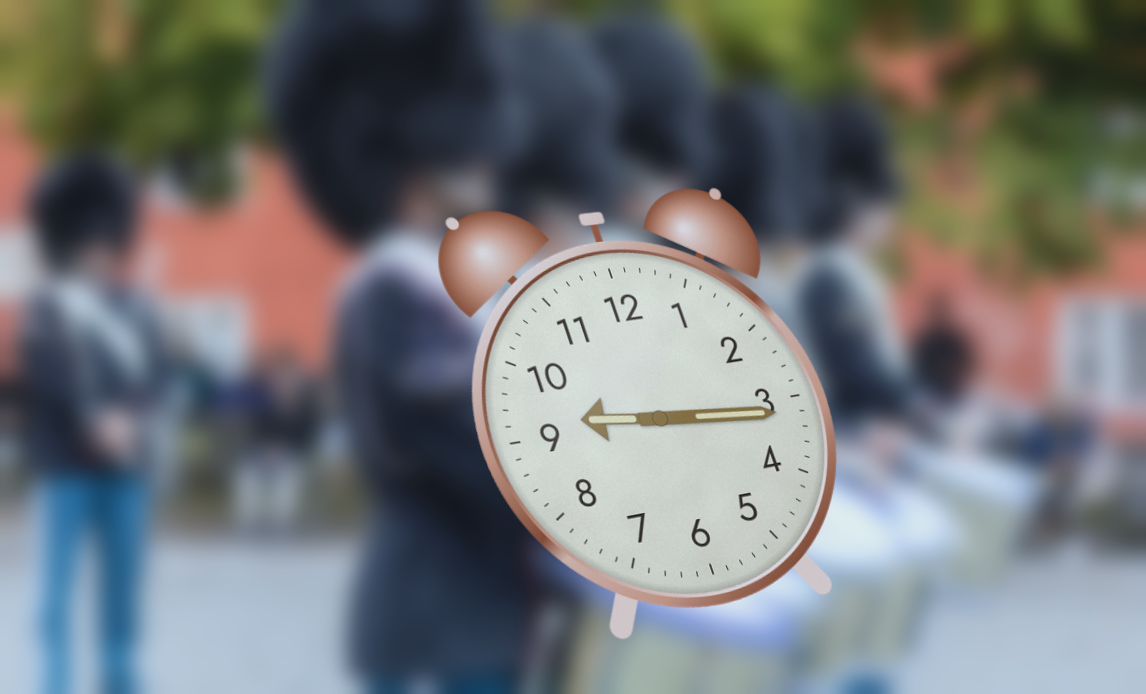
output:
9.16
